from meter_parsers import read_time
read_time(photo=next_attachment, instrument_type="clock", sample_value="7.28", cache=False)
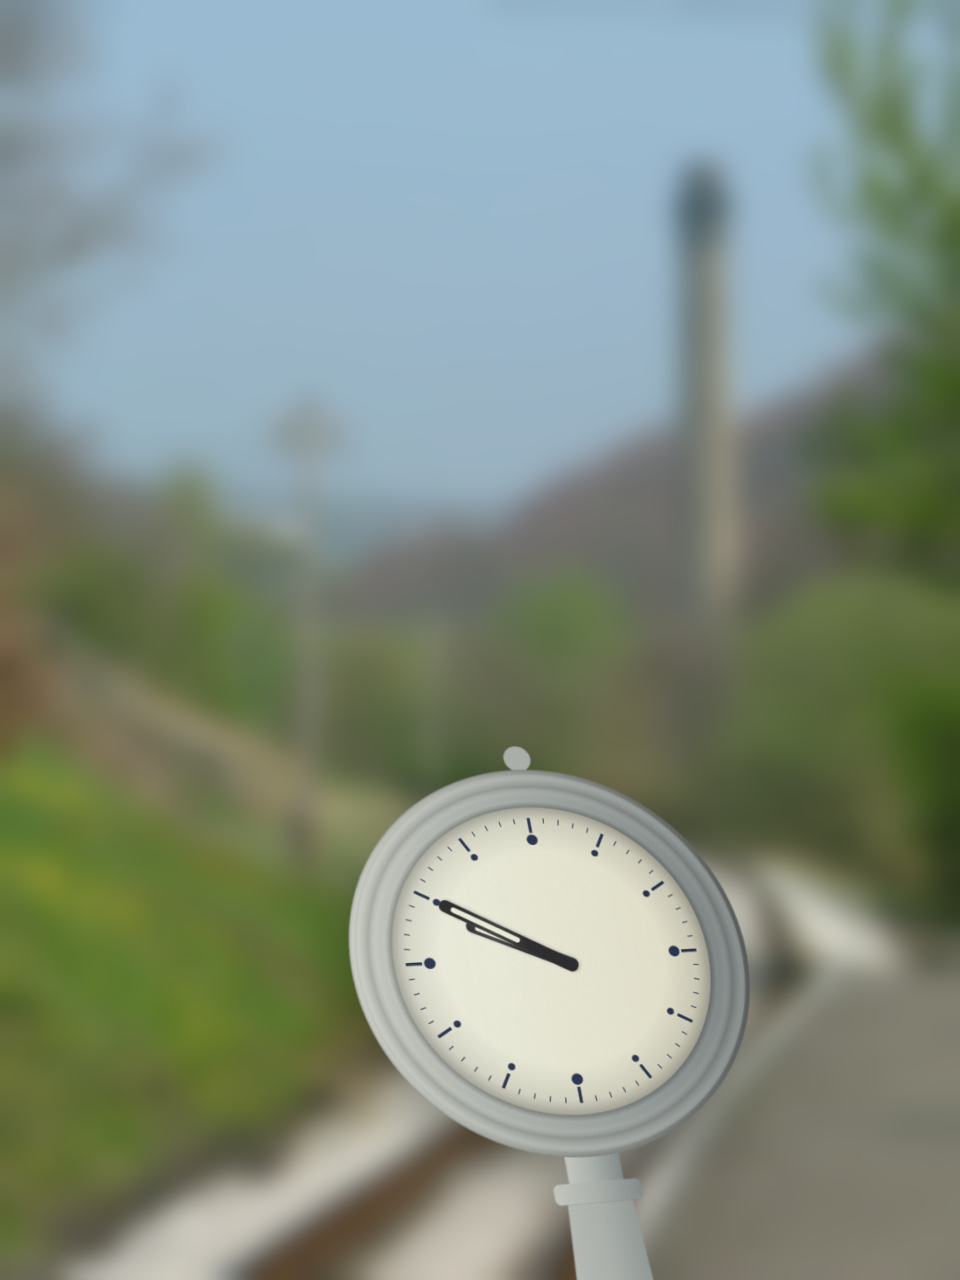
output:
9.50
